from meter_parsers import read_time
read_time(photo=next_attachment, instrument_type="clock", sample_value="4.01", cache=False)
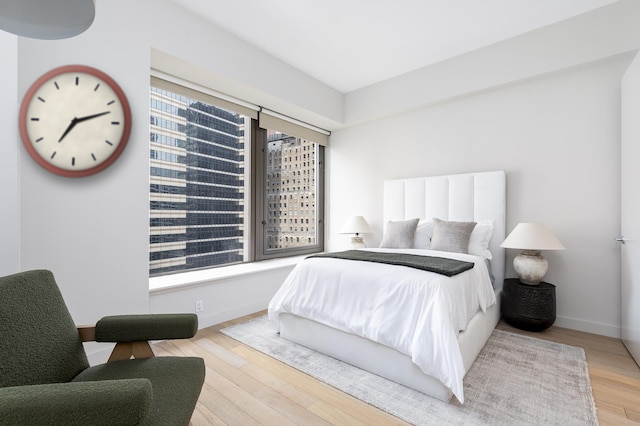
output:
7.12
